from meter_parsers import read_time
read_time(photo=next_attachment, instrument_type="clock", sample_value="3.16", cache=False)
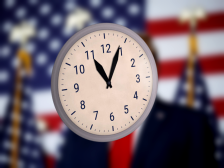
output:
11.04
